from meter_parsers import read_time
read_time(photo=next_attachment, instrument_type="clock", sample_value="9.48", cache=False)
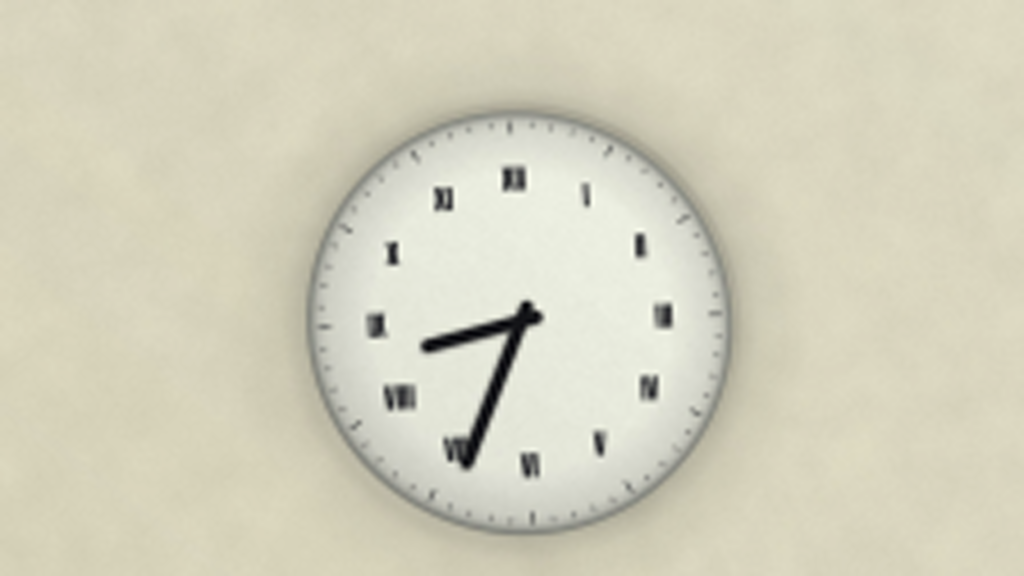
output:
8.34
